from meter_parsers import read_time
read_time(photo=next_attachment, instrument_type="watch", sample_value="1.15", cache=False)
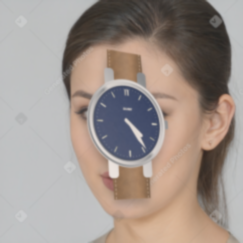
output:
4.24
